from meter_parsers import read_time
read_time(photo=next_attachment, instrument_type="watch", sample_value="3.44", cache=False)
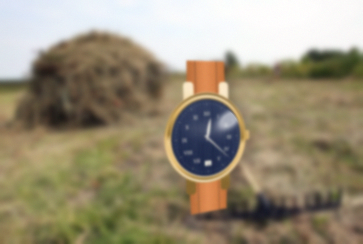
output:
12.22
